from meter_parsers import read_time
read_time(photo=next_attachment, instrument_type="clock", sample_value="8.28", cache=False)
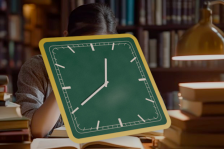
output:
12.40
